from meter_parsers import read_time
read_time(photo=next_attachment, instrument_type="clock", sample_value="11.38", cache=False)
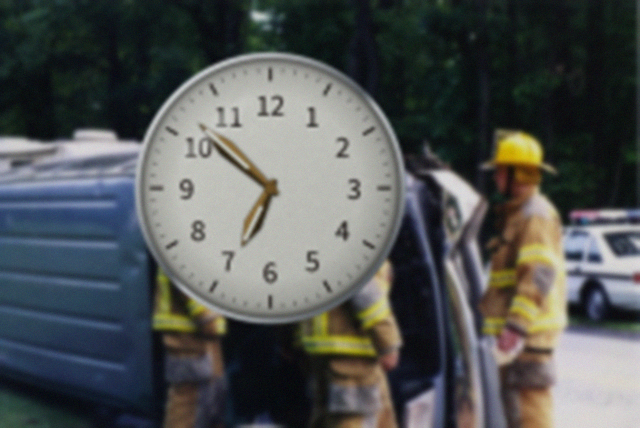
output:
6.52
